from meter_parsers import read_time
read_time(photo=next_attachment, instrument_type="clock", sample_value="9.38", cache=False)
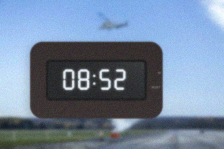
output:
8.52
